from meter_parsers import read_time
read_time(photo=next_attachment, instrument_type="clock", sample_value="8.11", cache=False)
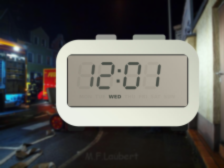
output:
12.01
